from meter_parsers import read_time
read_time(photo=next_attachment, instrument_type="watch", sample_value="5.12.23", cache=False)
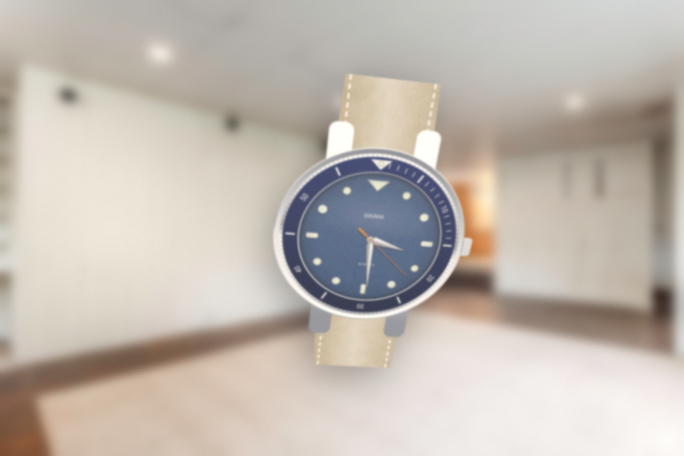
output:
3.29.22
